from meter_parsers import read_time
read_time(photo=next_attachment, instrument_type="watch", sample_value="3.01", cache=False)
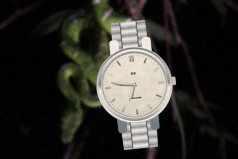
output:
6.47
